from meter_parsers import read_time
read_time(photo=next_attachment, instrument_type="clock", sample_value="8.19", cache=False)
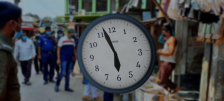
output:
5.57
